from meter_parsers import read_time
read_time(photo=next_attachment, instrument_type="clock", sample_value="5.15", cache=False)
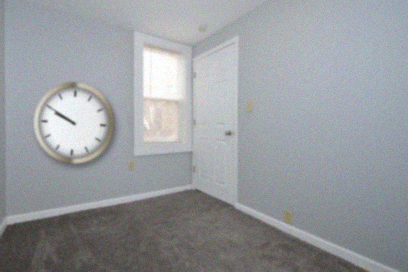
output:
9.50
